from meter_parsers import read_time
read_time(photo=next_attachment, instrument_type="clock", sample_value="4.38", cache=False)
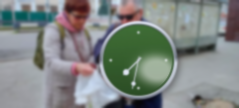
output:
7.32
